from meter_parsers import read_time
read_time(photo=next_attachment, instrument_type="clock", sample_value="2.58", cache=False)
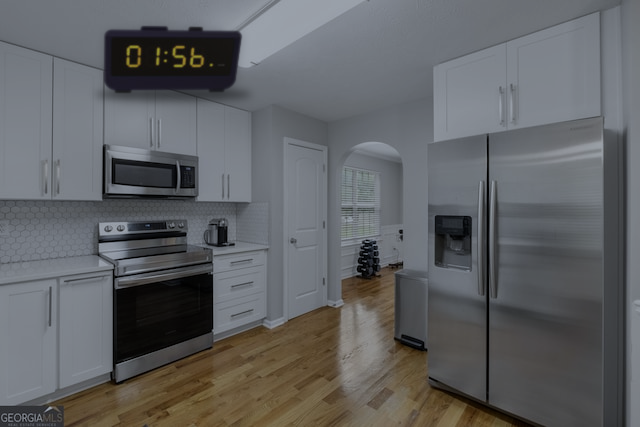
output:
1.56
